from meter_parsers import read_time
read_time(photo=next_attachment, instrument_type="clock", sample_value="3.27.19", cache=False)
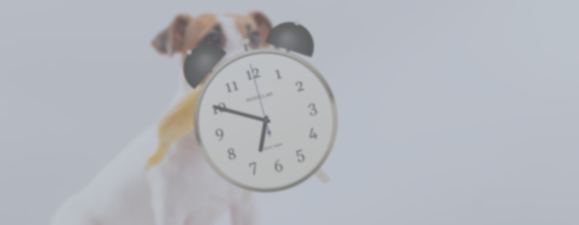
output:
6.50.00
